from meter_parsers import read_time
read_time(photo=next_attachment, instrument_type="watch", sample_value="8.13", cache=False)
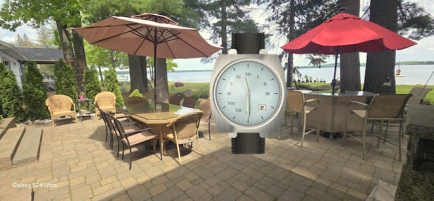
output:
11.30
